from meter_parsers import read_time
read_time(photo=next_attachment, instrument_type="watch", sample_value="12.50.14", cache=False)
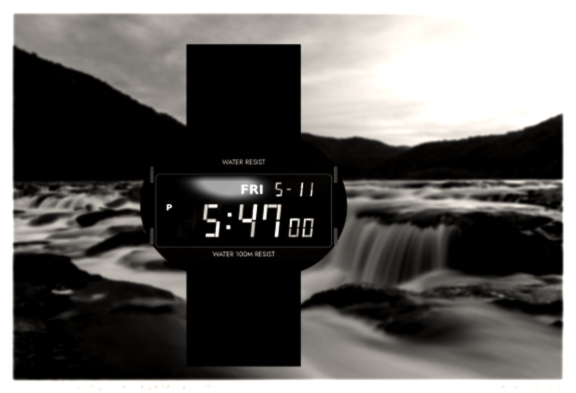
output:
5.47.00
